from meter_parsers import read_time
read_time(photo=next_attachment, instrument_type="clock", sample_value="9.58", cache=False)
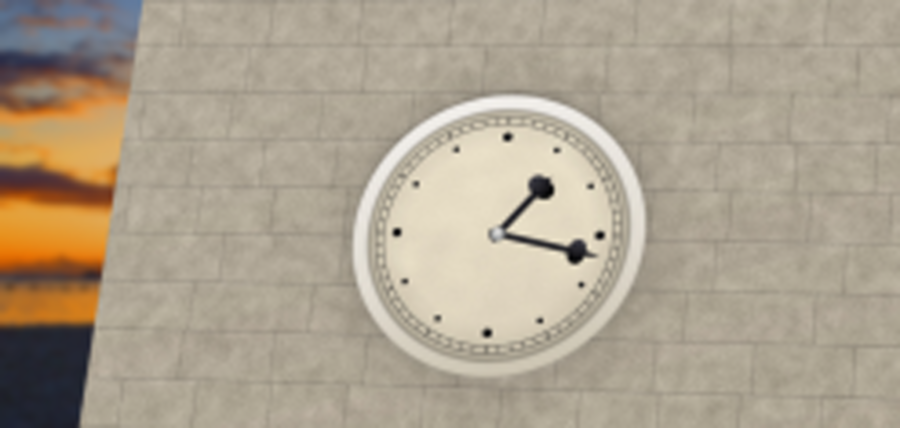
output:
1.17
